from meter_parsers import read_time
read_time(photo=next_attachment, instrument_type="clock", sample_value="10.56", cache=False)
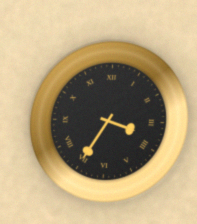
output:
3.35
